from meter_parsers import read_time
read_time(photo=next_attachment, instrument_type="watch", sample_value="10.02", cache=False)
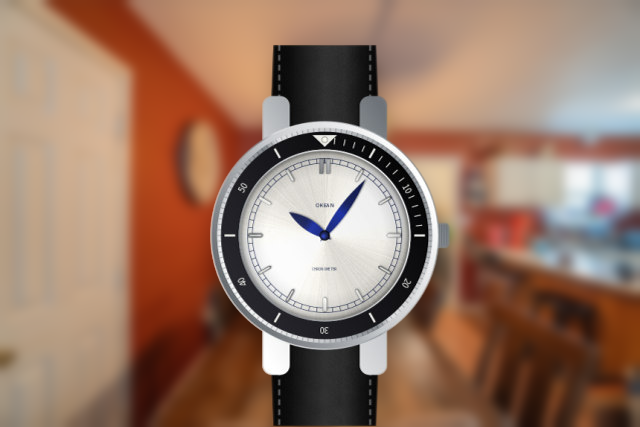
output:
10.06
